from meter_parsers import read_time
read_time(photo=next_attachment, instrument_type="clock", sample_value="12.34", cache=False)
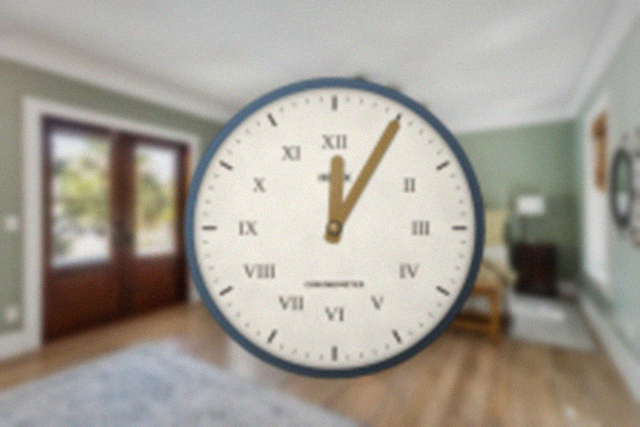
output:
12.05
